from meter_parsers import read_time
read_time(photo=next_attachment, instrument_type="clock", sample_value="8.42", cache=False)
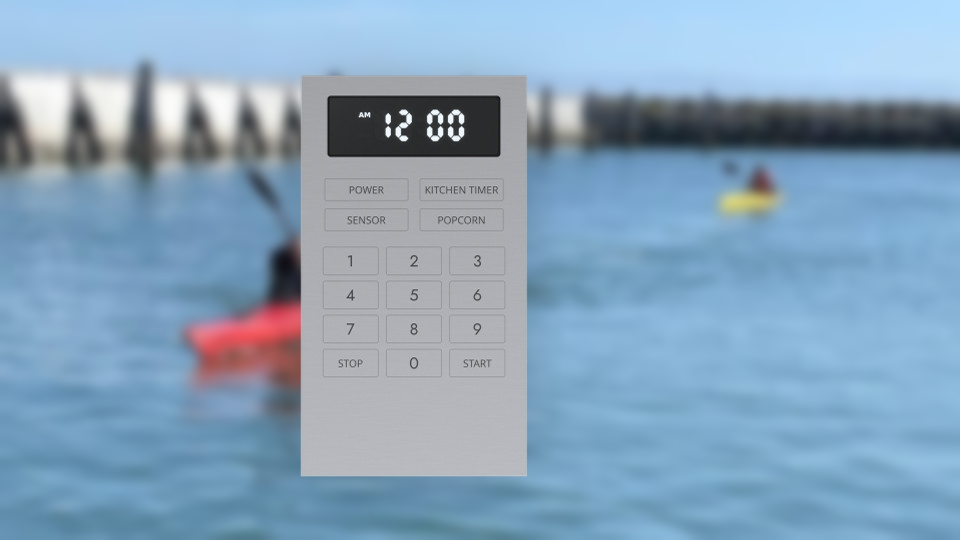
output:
12.00
